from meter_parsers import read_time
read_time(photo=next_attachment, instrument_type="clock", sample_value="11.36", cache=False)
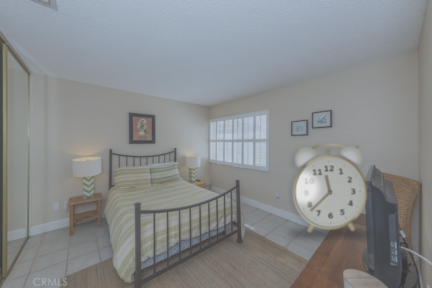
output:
11.38
